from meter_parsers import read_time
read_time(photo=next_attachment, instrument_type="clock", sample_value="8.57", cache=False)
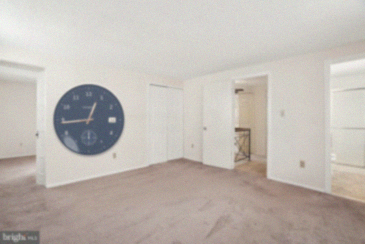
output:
12.44
